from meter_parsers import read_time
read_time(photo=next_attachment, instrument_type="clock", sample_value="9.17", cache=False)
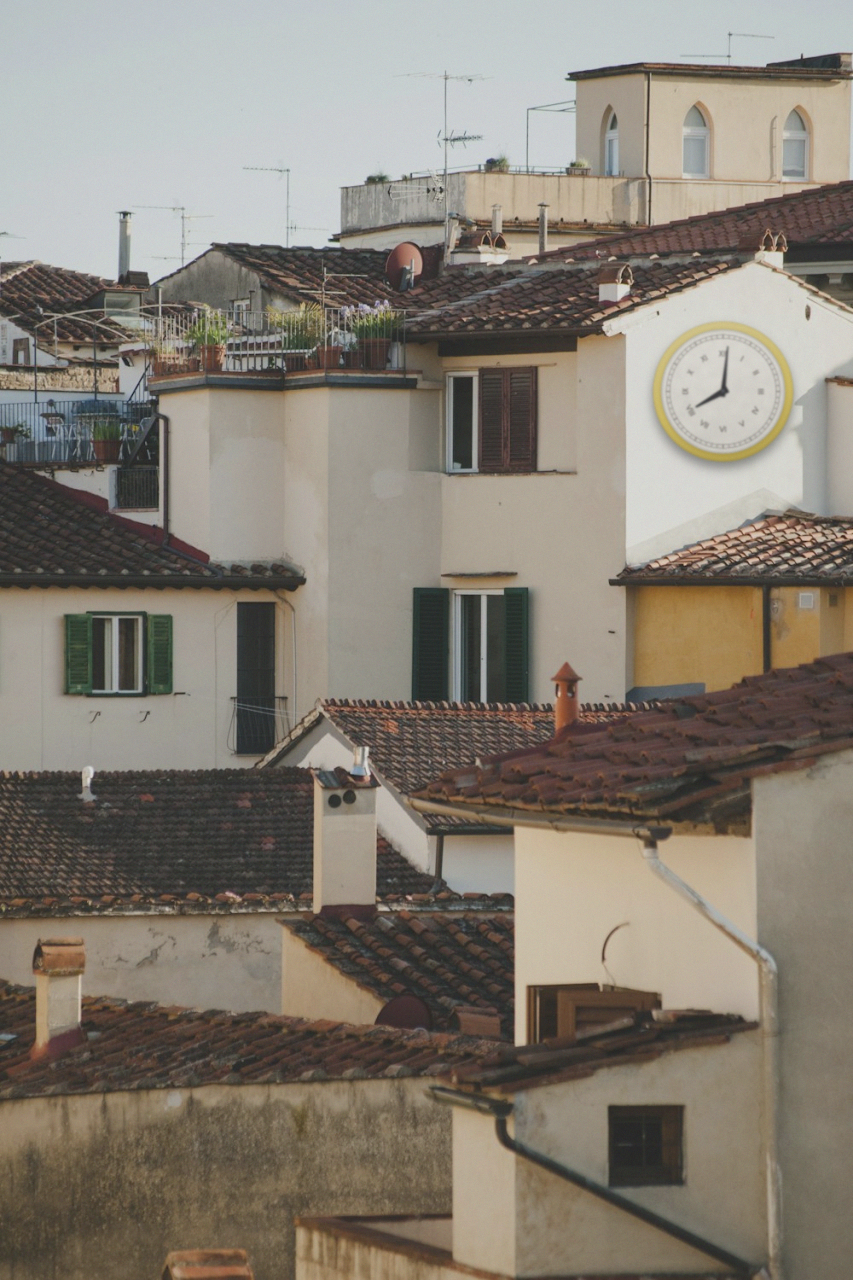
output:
8.01
